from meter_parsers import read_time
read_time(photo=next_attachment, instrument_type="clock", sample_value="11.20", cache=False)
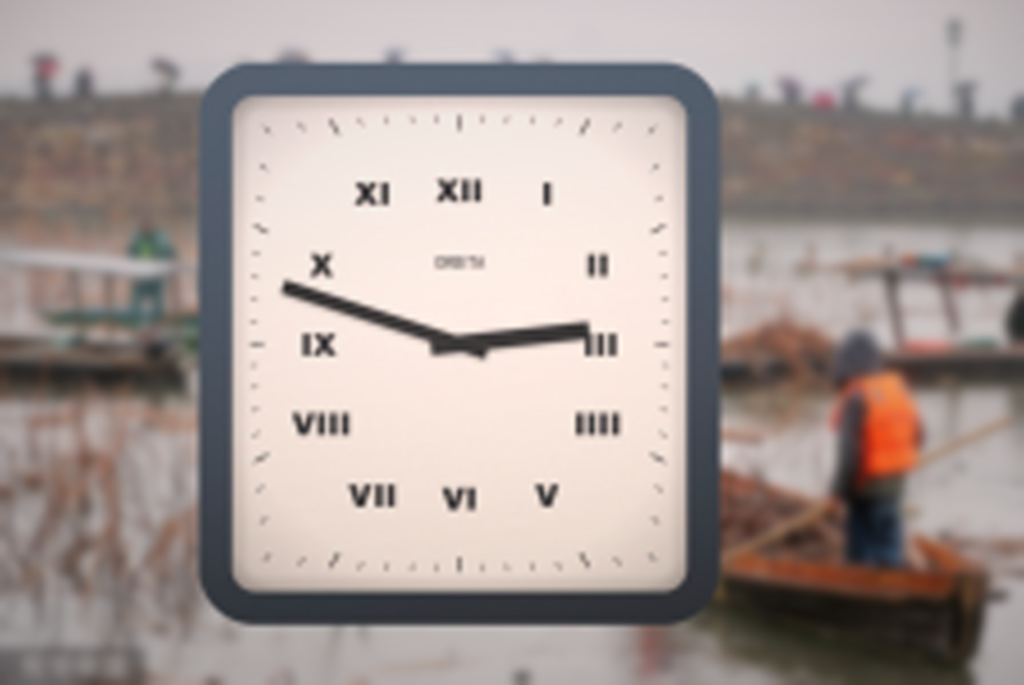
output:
2.48
